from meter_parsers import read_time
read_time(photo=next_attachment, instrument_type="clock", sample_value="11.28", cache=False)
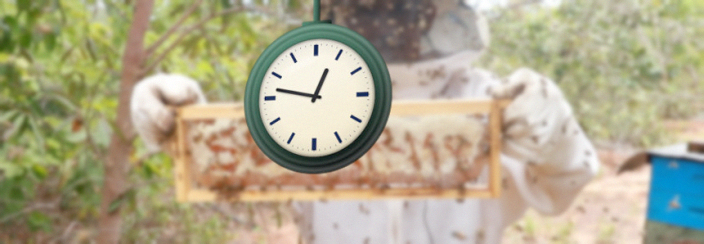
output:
12.47
